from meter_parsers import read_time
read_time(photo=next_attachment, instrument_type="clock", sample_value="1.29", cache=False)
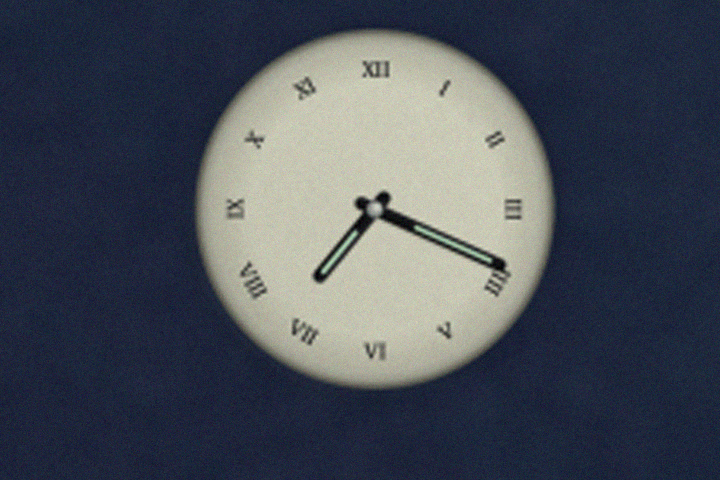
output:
7.19
